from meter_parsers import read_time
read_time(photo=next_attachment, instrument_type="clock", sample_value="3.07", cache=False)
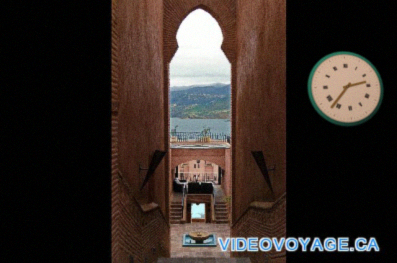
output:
2.37
